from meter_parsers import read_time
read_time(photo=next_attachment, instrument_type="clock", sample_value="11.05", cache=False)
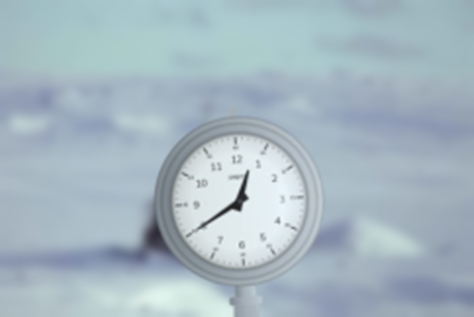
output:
12.40
